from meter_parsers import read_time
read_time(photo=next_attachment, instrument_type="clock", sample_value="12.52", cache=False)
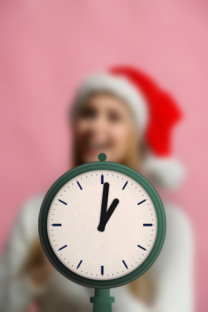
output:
1.01
